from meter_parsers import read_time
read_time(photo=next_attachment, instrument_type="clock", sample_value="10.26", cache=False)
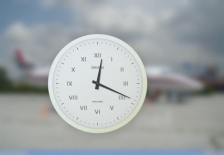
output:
12.19
